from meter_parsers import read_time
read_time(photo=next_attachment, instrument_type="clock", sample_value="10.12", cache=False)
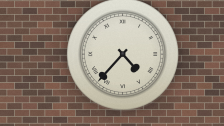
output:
4.37
